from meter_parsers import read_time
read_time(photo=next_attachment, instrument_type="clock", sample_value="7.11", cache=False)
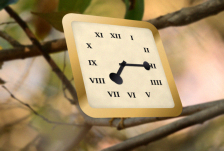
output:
7.15
